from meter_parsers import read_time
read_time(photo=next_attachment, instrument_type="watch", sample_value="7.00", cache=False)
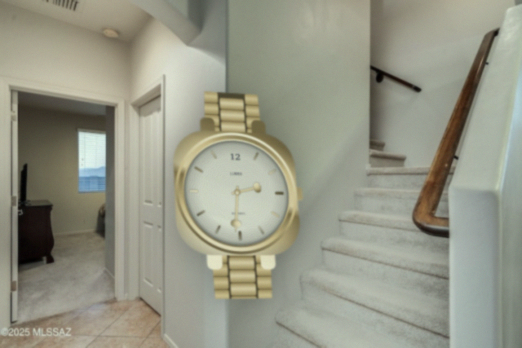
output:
2.31
